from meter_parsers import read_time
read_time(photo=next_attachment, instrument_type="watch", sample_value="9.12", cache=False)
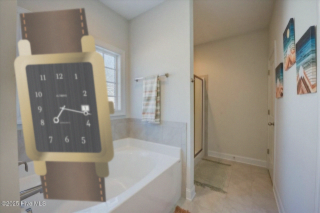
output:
7.17
